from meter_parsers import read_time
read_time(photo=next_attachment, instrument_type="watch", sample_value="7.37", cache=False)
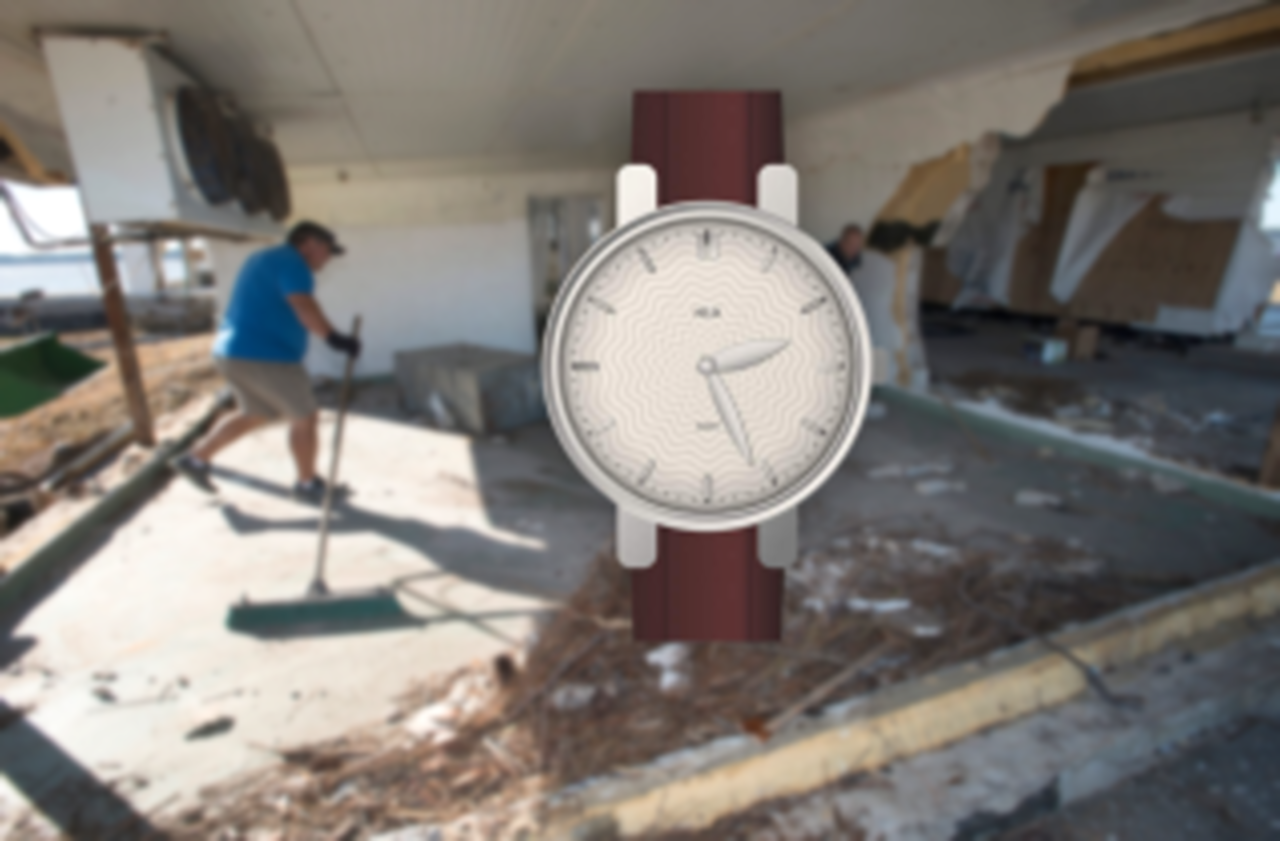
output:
2.26
